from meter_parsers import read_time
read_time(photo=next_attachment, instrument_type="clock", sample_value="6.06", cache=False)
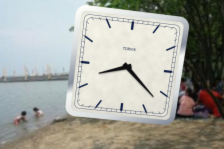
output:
8.22
